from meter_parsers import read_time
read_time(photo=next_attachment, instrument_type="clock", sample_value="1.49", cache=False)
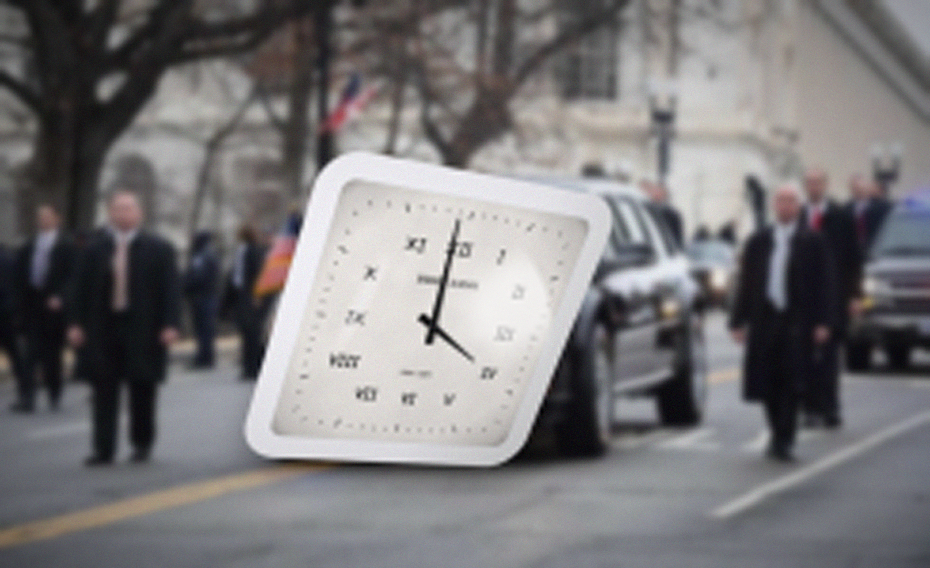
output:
3.59
